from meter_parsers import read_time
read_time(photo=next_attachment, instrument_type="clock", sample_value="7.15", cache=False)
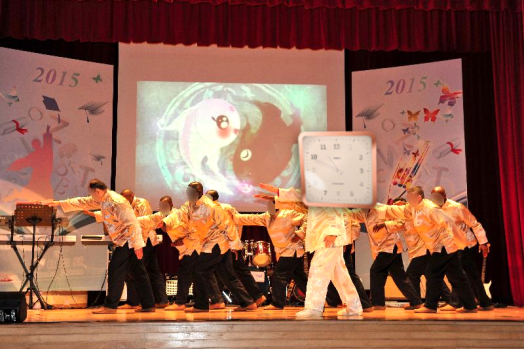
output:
10.49
